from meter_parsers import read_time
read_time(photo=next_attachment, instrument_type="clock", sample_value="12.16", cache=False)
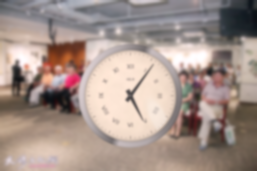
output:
5.06
